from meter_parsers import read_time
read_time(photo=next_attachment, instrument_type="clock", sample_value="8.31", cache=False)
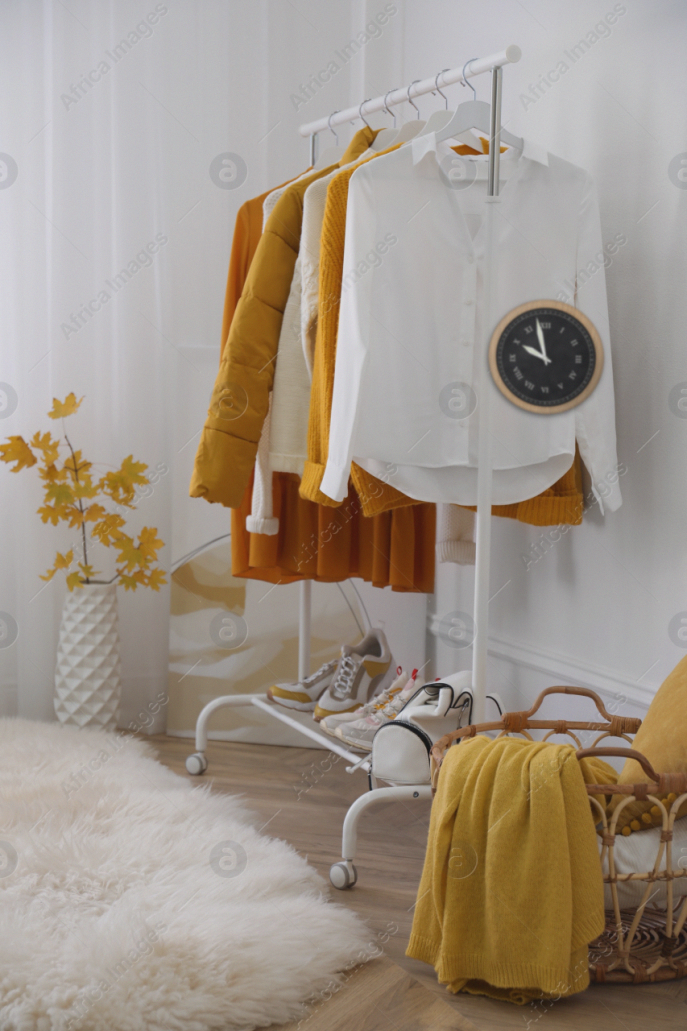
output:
9.58
